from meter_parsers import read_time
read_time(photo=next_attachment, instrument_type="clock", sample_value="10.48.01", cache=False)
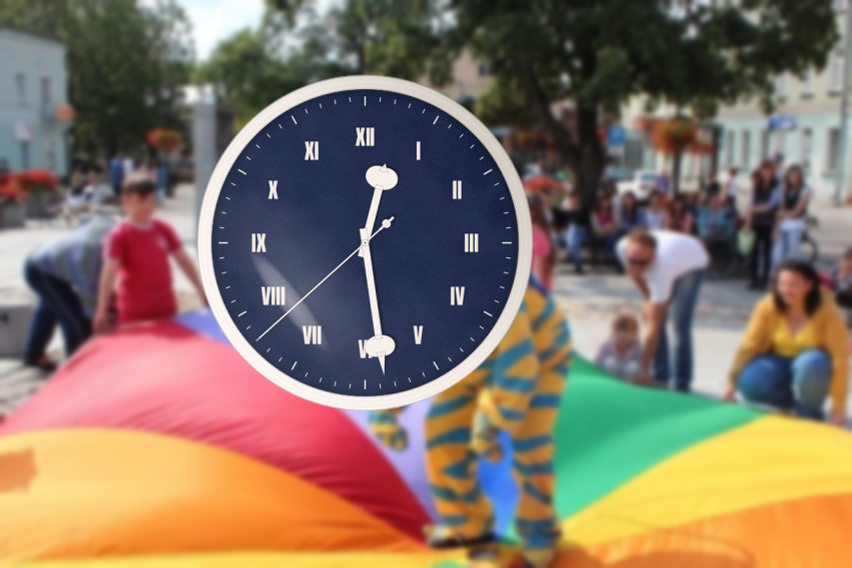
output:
12.28.38
